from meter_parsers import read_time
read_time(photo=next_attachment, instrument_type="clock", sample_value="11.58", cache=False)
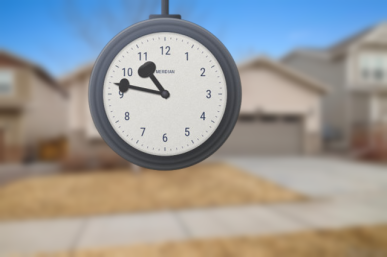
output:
10.47
